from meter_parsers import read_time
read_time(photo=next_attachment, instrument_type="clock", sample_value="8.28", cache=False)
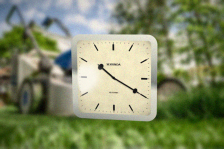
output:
10.20
